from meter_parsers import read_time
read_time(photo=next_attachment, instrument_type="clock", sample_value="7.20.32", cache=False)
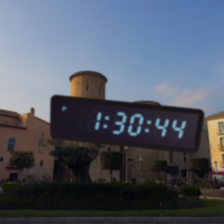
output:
1.30.44
